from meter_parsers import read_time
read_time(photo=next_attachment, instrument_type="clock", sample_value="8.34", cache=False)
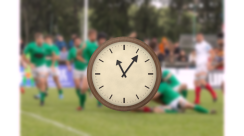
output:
11.06
